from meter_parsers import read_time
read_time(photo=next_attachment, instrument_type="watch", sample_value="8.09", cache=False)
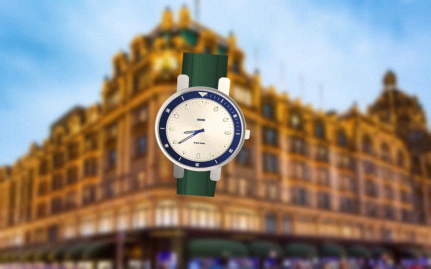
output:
8.39
